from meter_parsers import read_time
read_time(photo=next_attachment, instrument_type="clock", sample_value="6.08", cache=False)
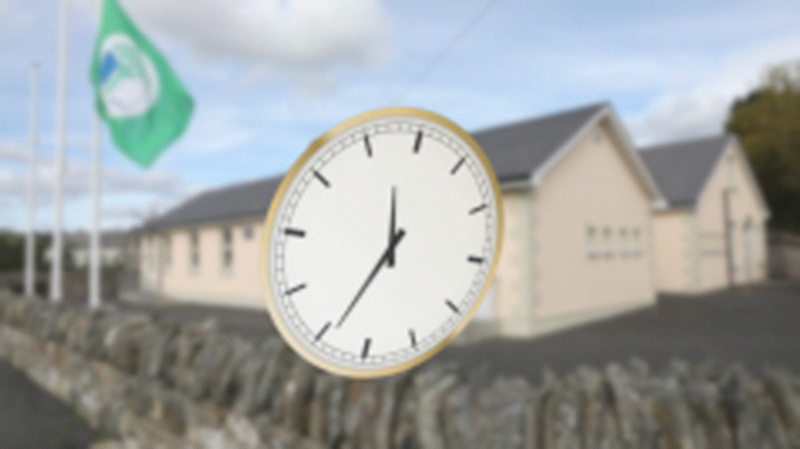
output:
11.34
